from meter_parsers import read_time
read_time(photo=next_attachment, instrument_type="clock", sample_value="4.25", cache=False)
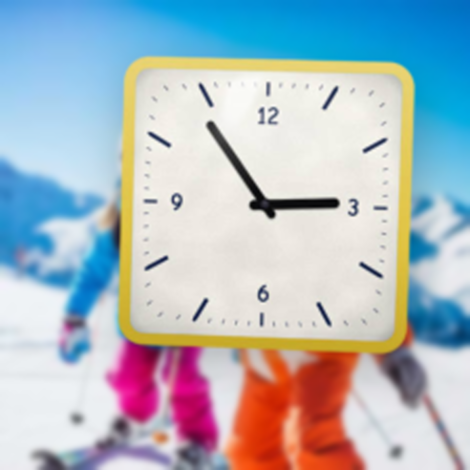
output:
2.54
